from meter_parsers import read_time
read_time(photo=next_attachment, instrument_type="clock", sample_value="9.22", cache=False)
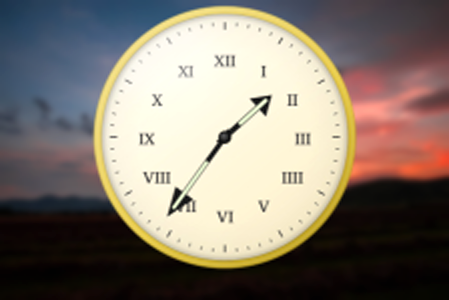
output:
1.36
